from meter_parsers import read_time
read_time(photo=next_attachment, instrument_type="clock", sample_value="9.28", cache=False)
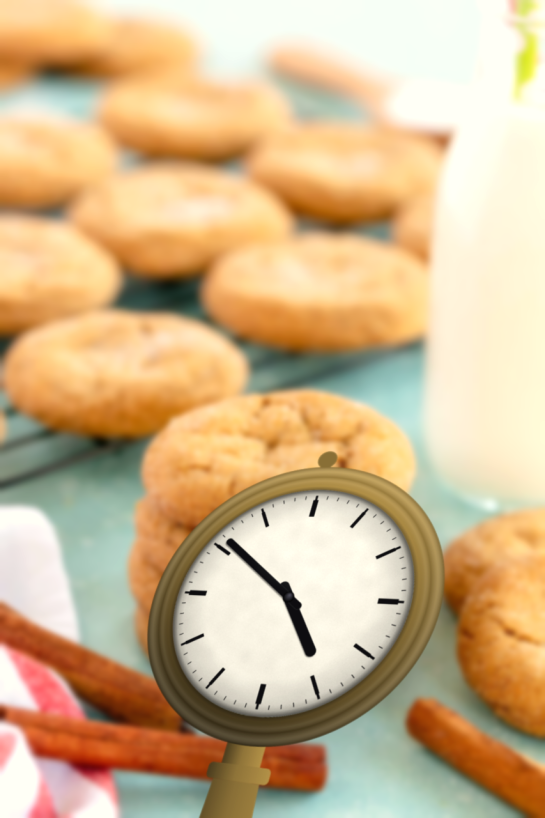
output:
4.51
